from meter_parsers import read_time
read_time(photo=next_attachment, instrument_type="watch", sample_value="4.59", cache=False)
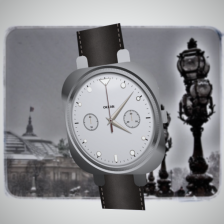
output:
4.08
